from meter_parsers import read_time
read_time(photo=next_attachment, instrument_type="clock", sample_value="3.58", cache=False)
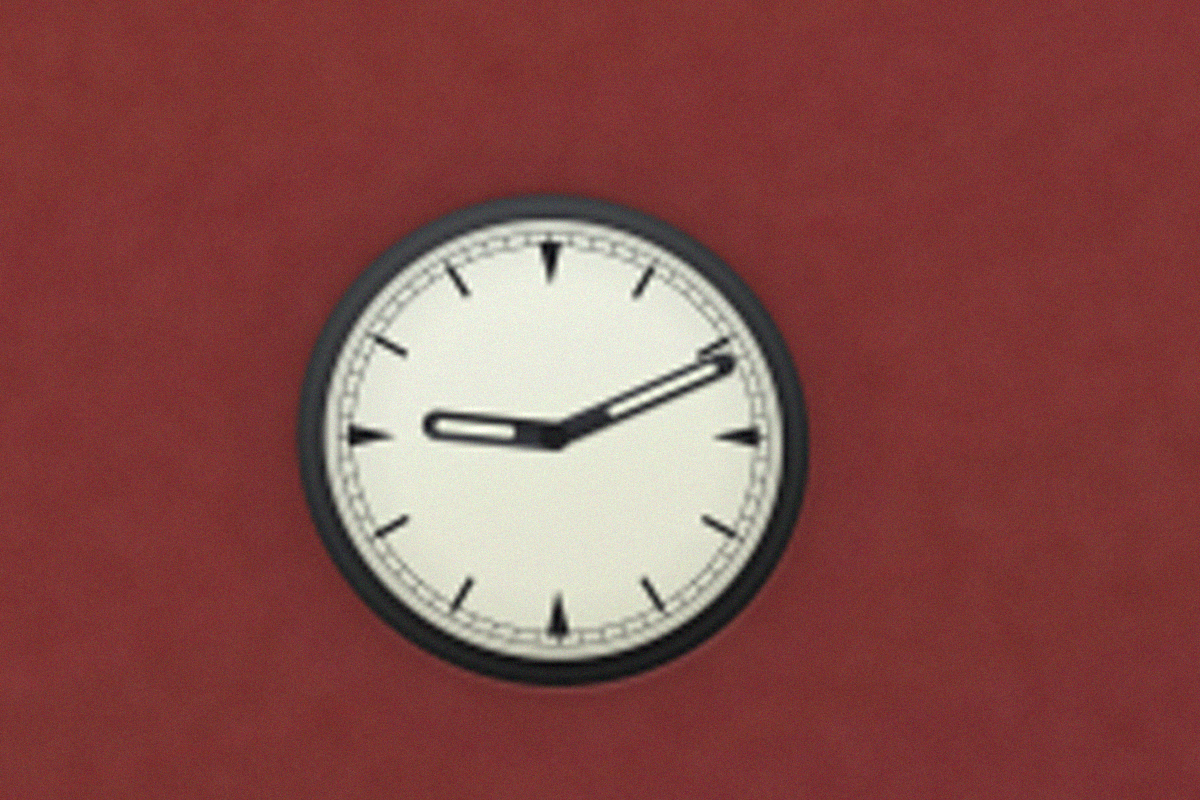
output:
9.11
